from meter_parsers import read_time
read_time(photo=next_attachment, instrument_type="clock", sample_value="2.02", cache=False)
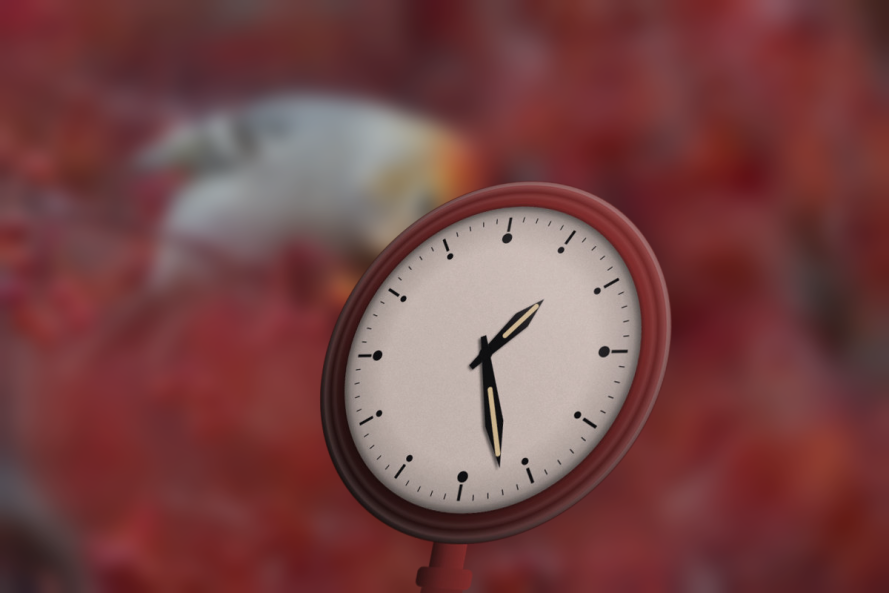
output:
1.27
